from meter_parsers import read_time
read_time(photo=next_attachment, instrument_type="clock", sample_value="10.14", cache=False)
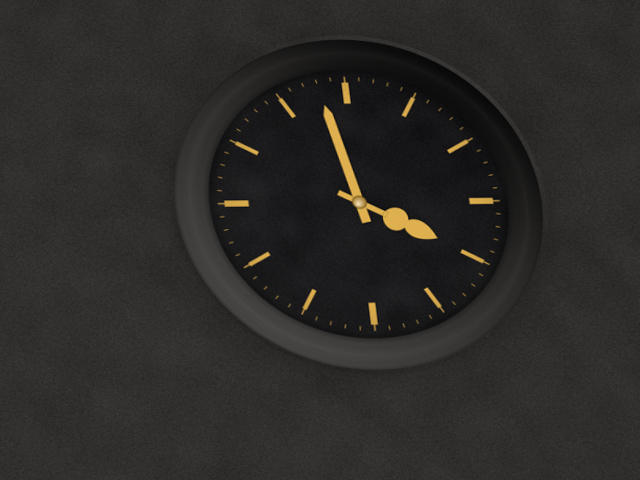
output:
3.58
